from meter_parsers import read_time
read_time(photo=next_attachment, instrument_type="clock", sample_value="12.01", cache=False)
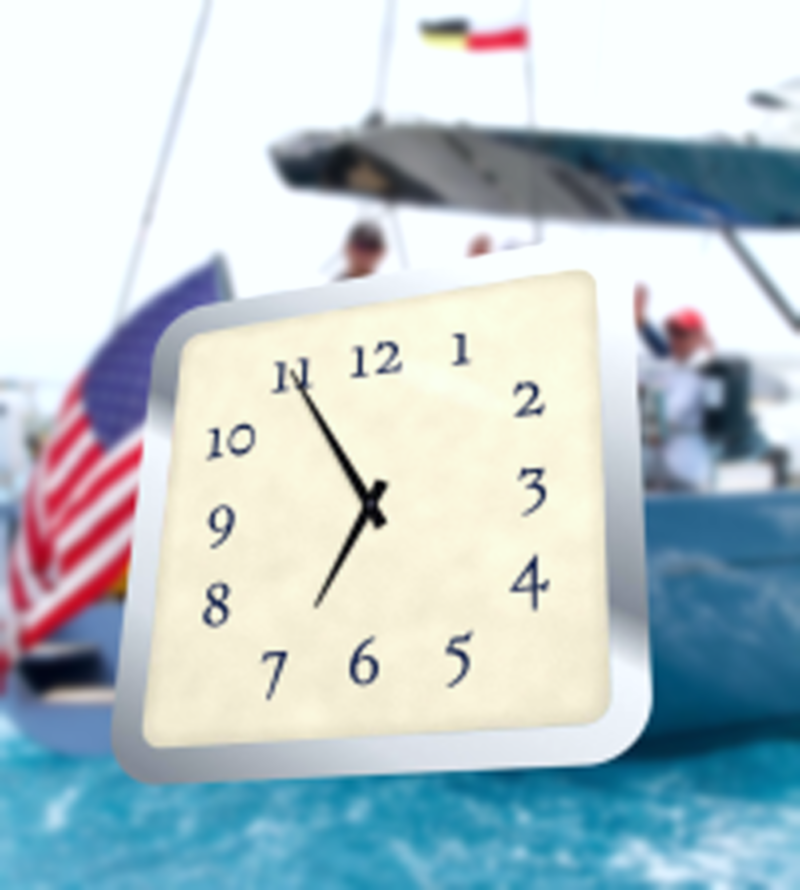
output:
6.55
